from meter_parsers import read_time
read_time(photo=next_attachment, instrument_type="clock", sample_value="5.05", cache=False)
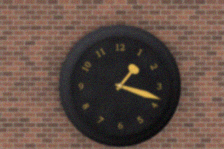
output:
1.18
